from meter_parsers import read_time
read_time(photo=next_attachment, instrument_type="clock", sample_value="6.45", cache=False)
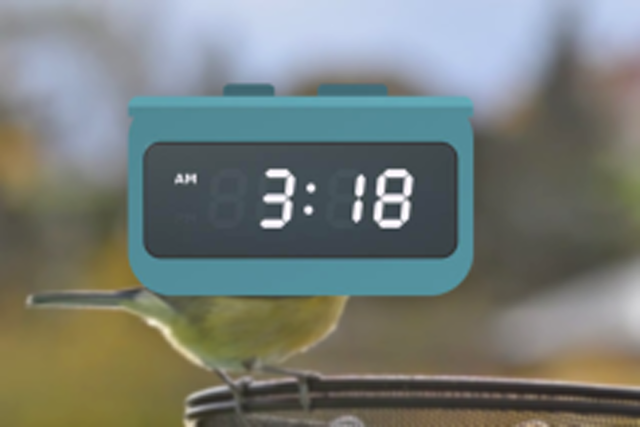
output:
3.18
